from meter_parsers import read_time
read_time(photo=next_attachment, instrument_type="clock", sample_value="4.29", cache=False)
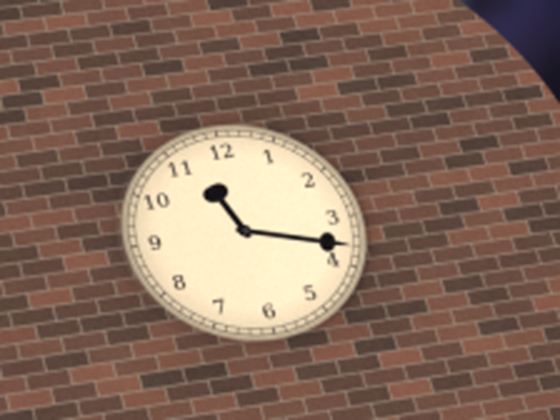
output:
11.18
